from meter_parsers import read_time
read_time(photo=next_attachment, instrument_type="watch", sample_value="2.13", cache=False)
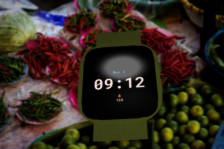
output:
9.12
